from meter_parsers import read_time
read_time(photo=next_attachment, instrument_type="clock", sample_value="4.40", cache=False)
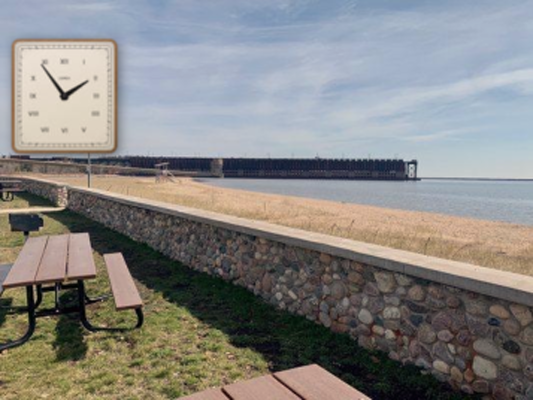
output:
1.54
